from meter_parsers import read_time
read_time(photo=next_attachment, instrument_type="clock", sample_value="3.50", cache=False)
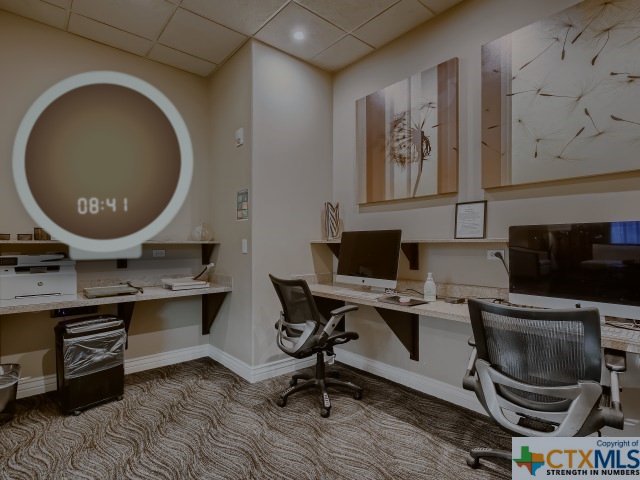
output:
8.41
